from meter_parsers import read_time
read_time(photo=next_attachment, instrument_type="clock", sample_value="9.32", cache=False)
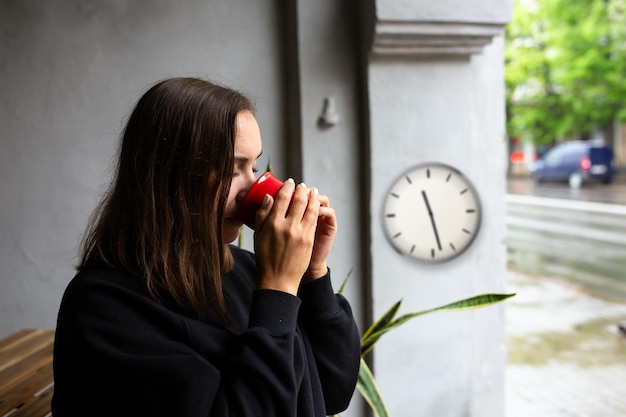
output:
11.28
